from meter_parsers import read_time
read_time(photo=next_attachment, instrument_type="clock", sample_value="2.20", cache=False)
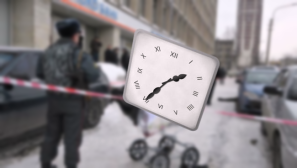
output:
1.35
